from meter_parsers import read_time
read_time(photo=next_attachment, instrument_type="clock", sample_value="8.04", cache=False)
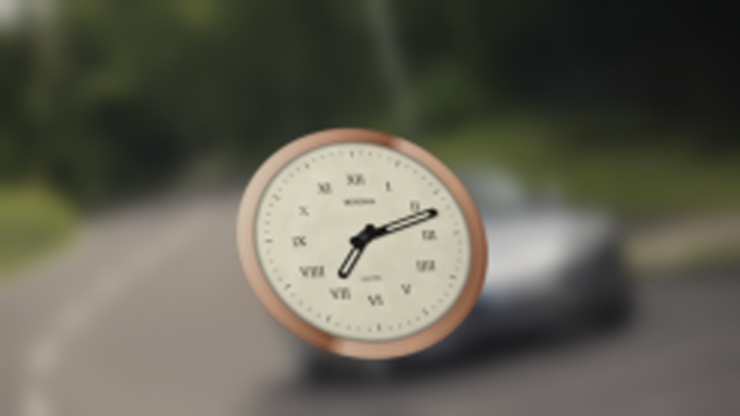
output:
7.12
